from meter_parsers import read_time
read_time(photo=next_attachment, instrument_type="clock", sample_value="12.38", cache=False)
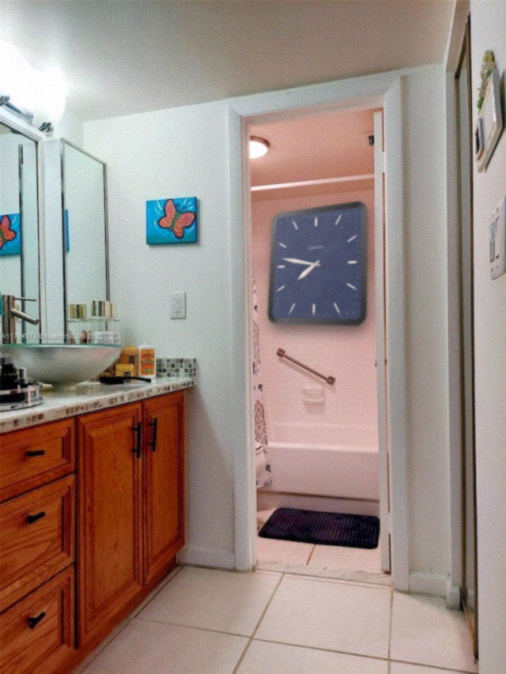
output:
7.47
